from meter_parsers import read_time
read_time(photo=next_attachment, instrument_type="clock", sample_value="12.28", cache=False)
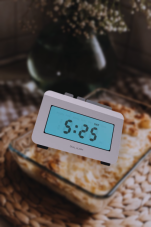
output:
5.25
